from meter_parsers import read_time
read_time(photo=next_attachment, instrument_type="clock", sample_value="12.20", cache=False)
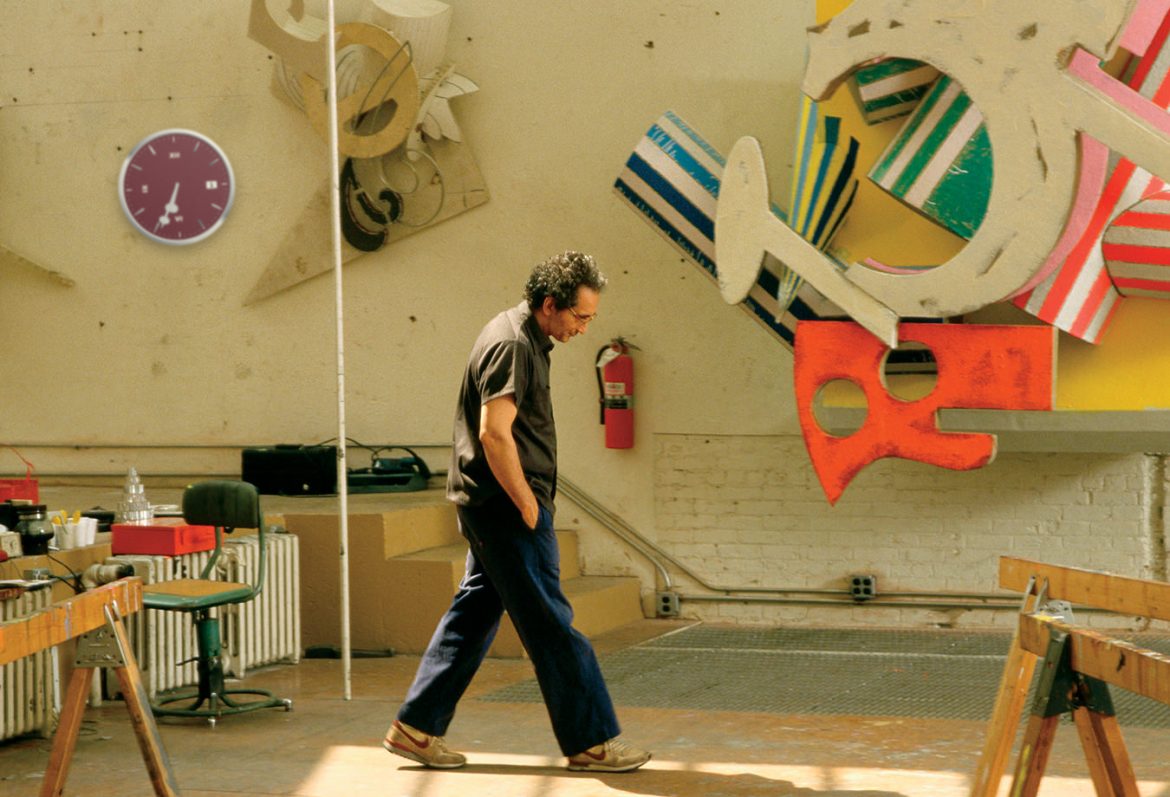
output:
6.34
